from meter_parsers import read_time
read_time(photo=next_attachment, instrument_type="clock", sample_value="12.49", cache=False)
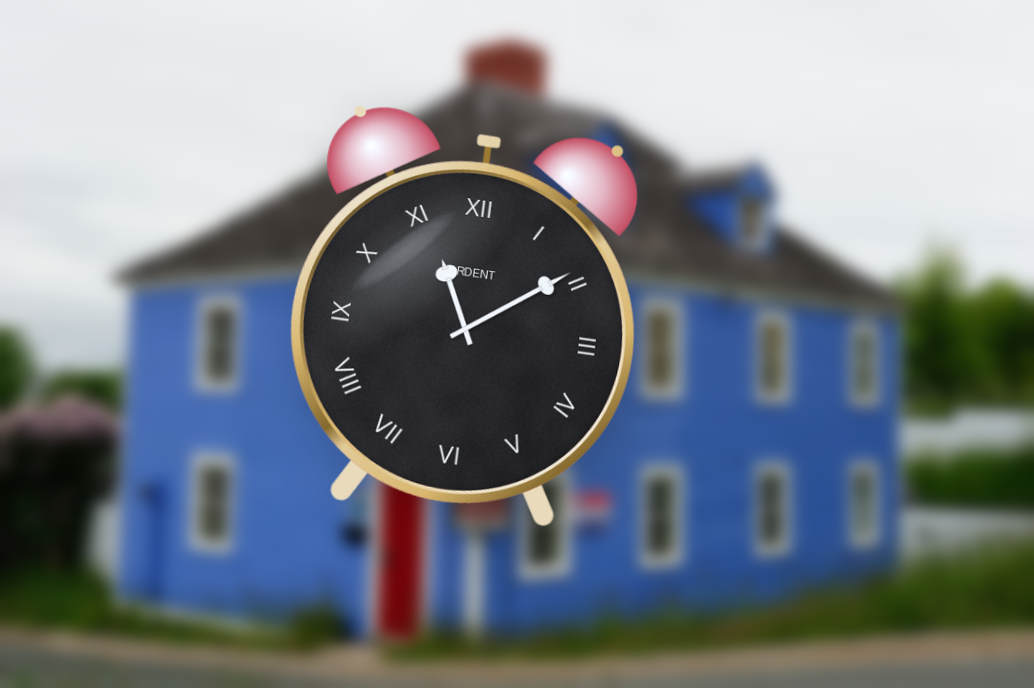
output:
11.09
